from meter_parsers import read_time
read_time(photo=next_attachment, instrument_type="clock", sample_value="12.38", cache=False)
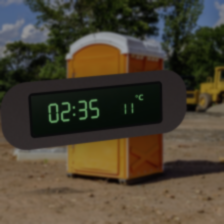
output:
2.35
